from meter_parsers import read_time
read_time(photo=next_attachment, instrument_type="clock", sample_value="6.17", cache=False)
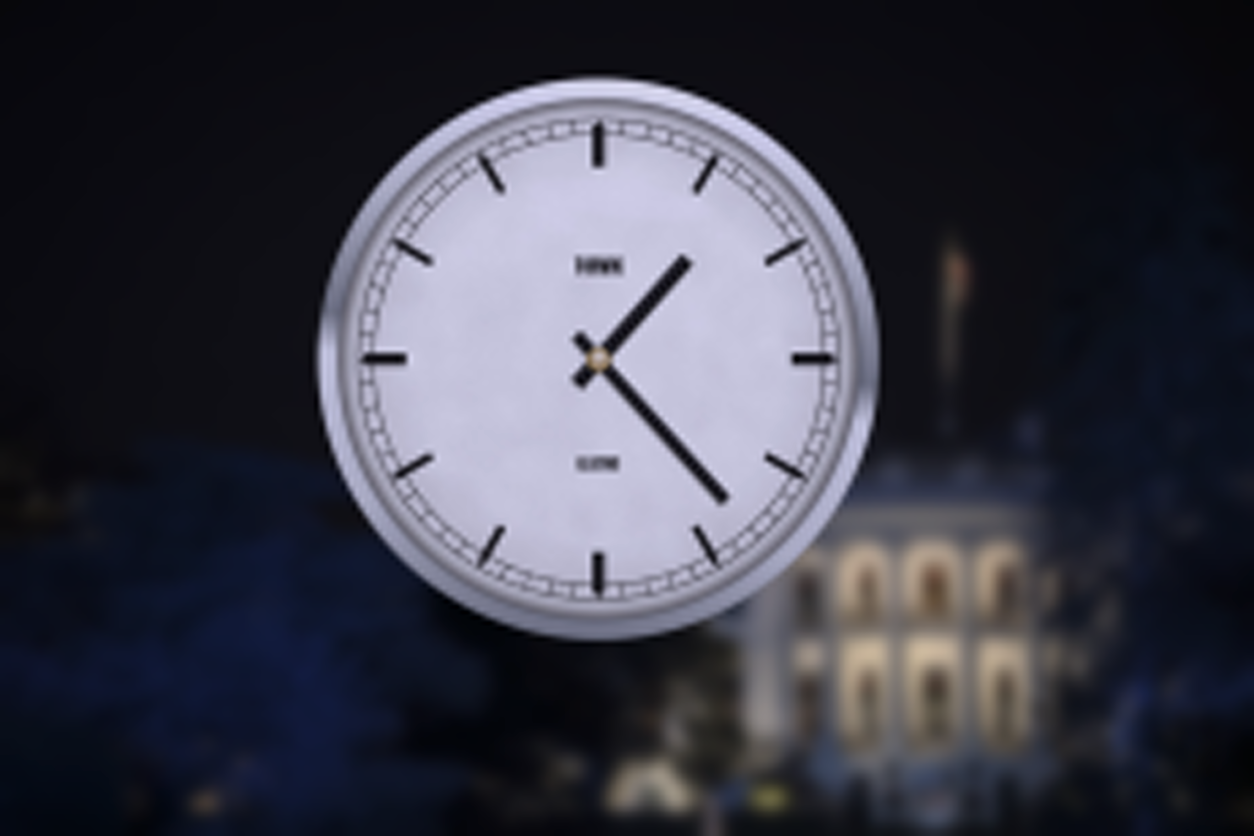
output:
1.23
